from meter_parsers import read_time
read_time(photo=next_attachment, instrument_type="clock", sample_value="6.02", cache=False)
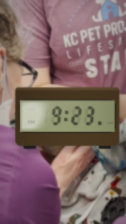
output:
9.23
